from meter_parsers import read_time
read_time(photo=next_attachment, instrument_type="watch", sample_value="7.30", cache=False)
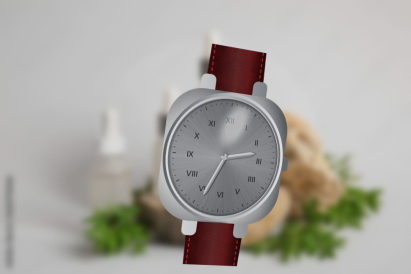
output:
2.34
